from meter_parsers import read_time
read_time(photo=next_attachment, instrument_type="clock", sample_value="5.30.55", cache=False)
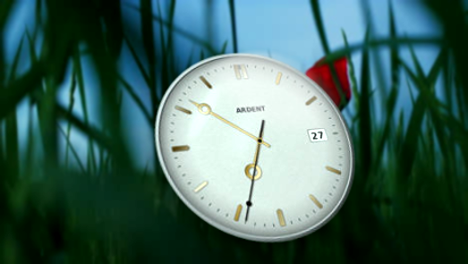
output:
6.51.34
